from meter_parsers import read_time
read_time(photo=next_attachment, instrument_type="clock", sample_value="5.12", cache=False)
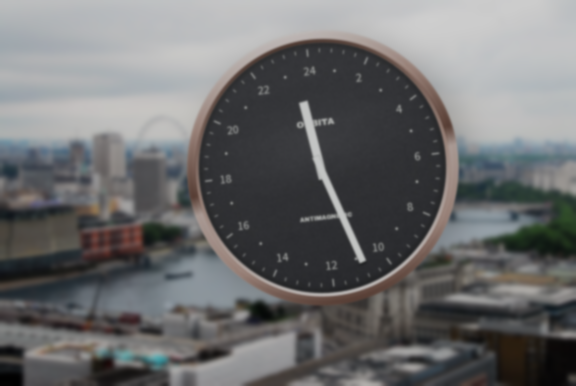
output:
23.27
